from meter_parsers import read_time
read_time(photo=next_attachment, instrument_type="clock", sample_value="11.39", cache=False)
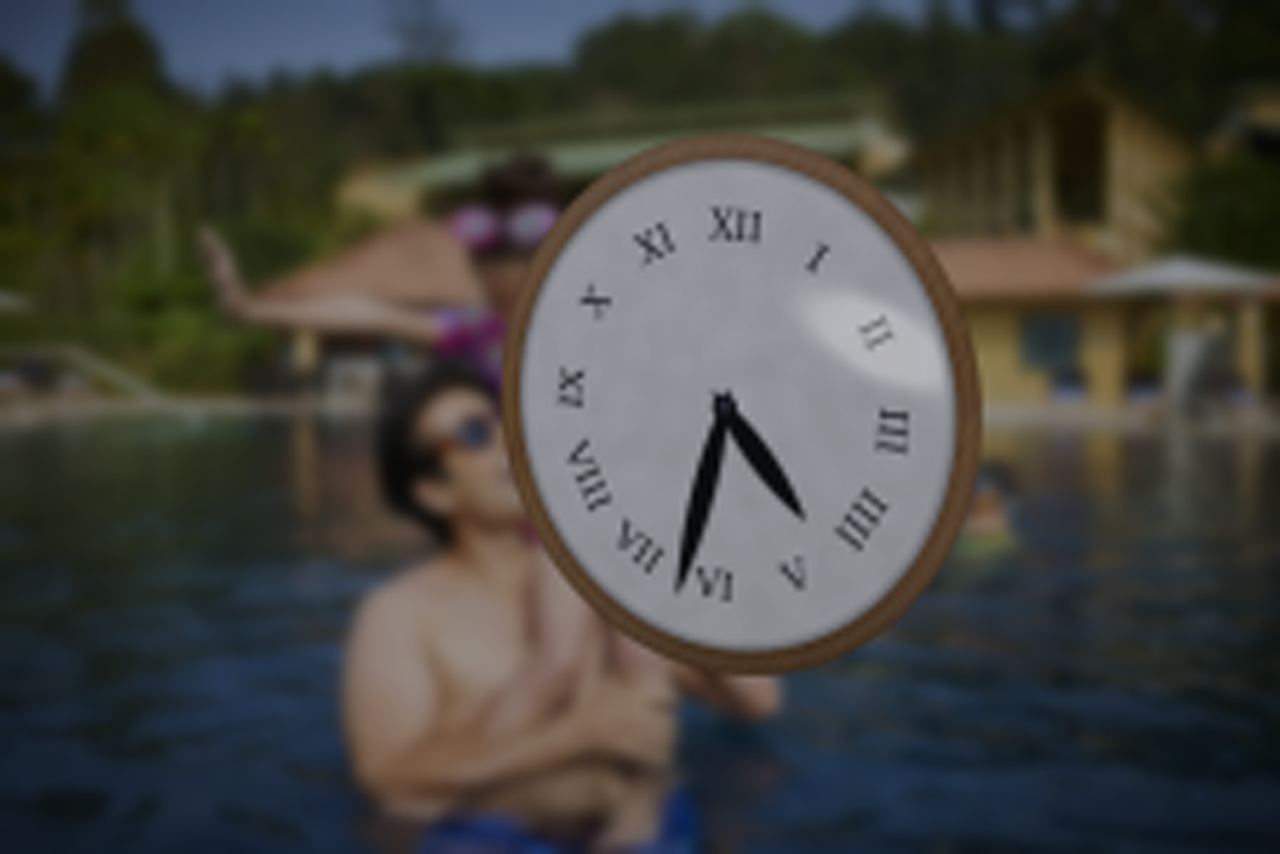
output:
4.32
